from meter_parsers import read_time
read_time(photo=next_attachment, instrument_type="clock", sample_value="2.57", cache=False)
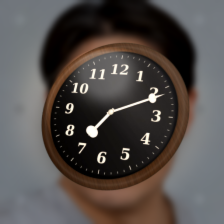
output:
7.11
